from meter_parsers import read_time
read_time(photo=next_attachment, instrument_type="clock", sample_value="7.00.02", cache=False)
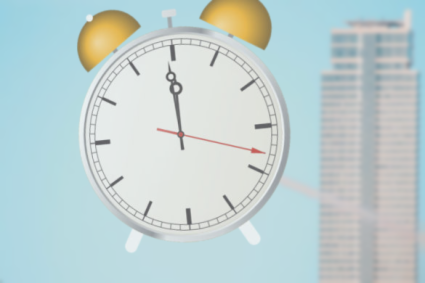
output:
11.59.18
